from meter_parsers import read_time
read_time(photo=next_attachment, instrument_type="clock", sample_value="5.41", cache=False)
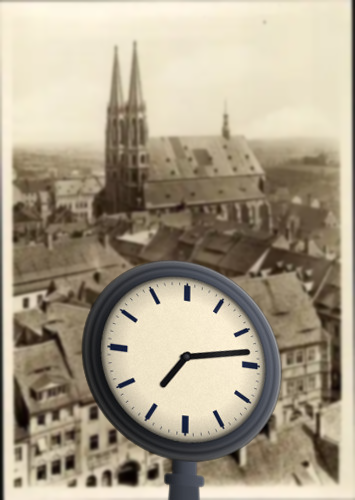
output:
7.13
